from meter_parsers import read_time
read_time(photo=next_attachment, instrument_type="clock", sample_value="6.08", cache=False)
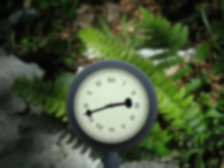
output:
2.42
